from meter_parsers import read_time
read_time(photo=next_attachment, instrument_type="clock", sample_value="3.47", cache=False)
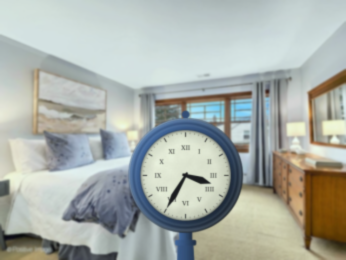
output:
3.35
